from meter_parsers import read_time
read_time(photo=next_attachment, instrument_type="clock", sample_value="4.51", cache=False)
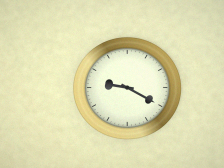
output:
9.20
